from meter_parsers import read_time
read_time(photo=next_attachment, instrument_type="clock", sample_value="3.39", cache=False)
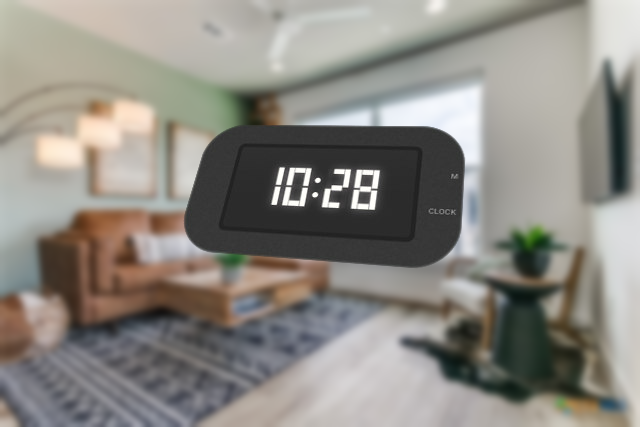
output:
10.28
